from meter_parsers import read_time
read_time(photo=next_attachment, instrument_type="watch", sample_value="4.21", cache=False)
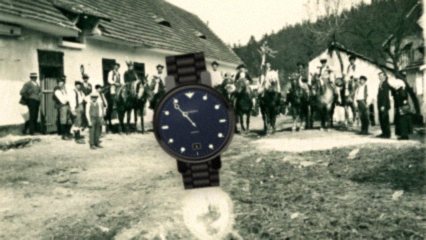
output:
10.54
